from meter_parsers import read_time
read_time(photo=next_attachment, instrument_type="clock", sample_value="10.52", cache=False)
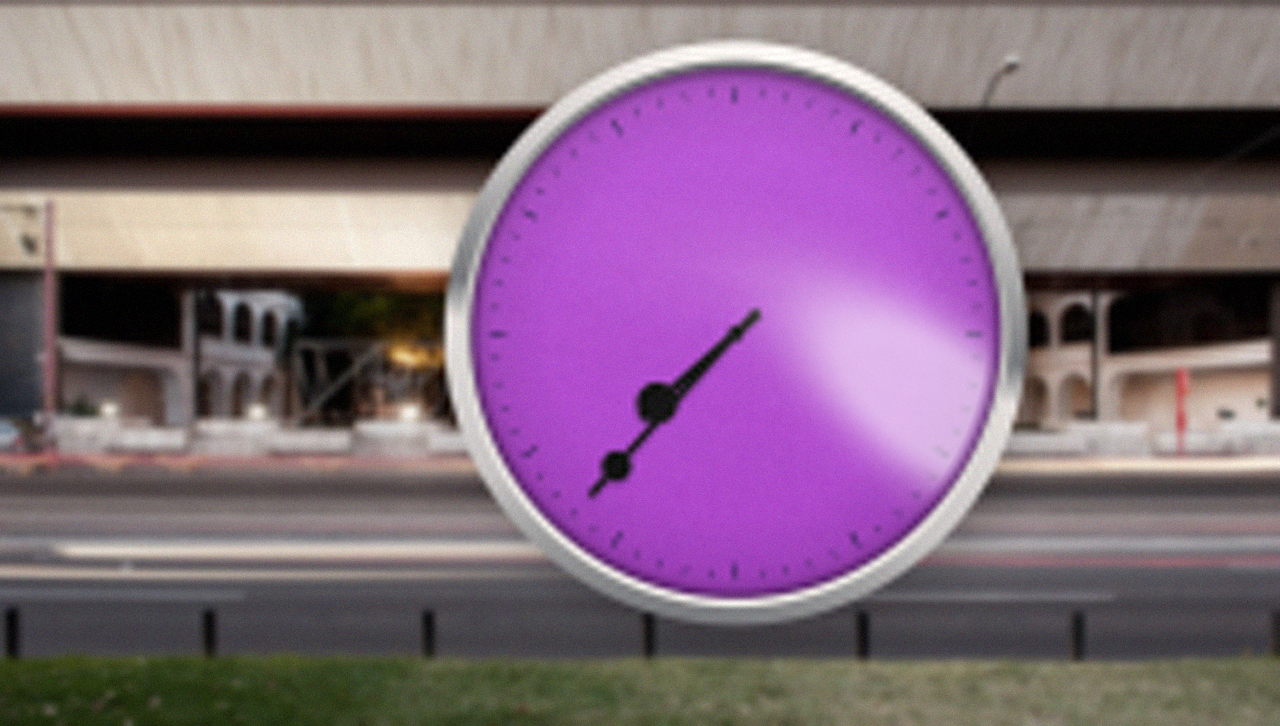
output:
7.37
